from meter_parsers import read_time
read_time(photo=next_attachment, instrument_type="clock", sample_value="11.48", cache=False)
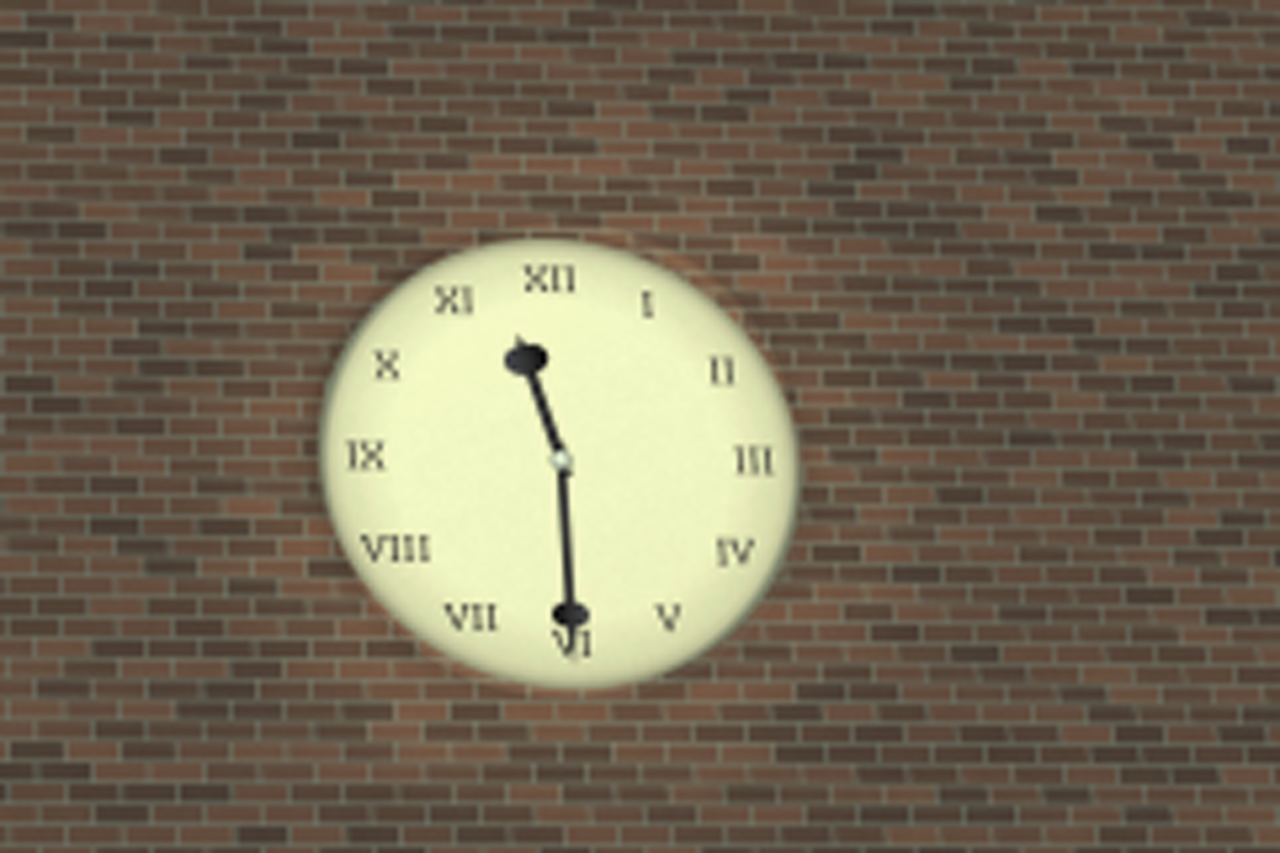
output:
11.30
